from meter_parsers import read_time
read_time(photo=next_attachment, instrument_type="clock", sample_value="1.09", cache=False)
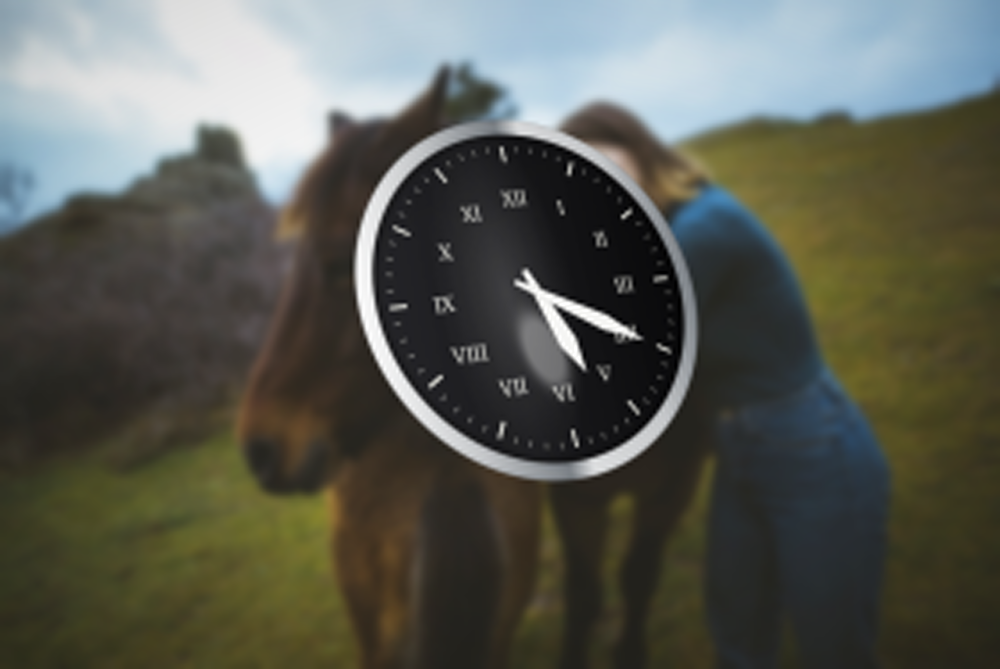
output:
5.20
